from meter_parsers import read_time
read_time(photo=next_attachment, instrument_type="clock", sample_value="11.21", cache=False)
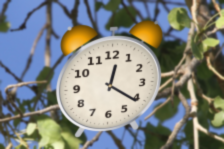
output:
12.21
